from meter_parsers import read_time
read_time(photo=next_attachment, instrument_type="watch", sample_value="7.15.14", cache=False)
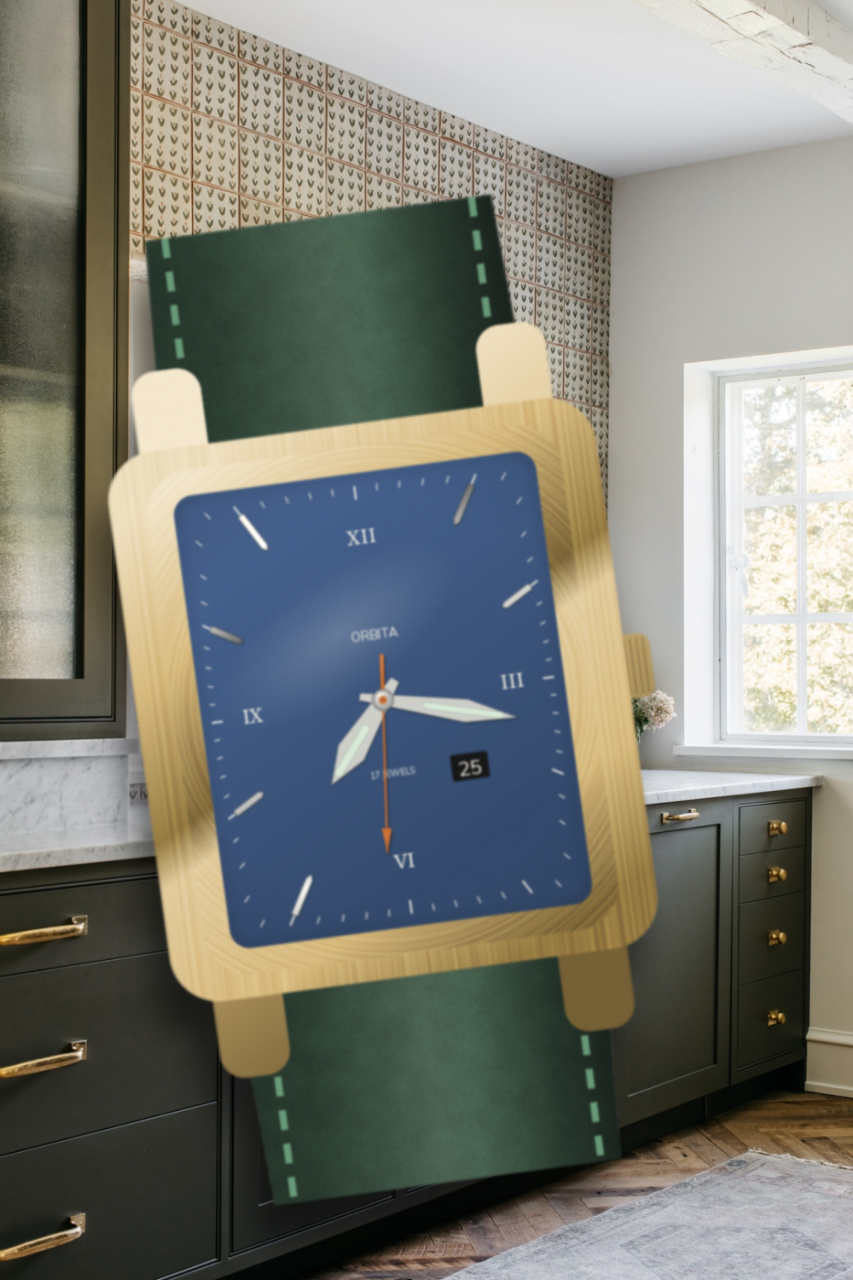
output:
7.17.31
